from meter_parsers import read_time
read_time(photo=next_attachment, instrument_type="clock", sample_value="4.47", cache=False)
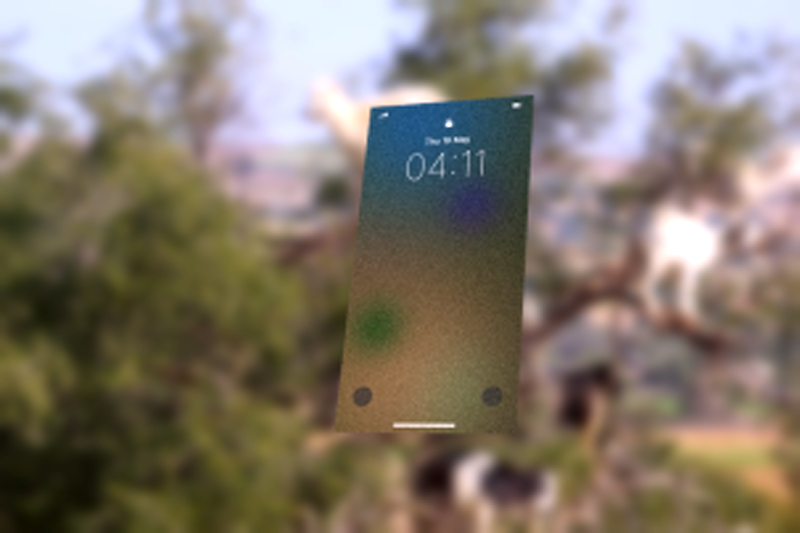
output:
4.11
